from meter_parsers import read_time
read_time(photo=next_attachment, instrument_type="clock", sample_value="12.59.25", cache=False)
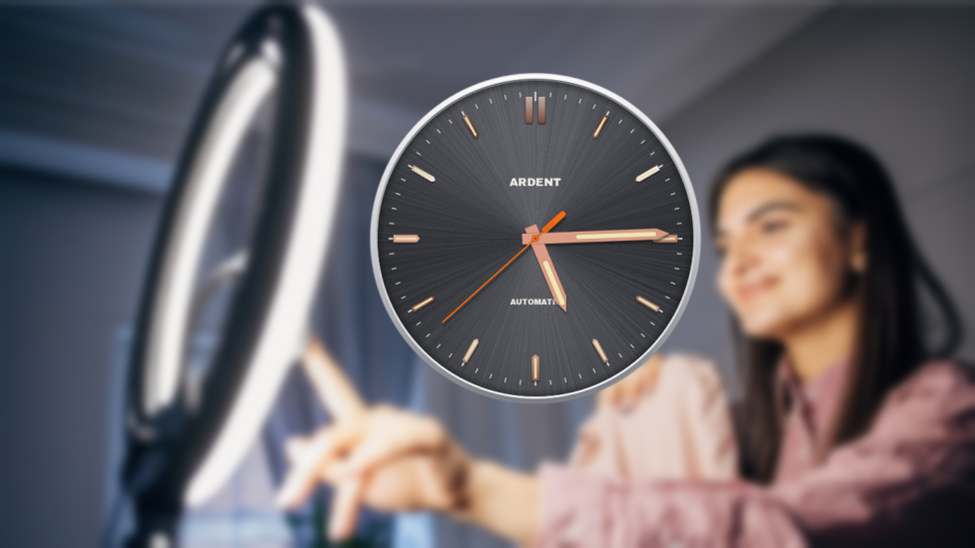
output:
5.14.38
